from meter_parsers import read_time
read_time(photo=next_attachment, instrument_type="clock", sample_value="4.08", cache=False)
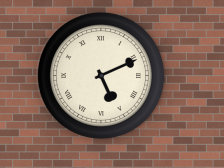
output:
5.11
